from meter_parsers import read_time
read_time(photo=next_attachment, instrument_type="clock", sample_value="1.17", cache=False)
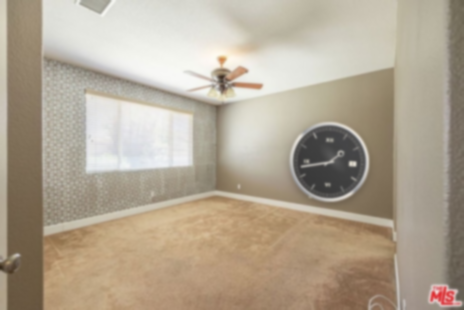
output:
1.43
